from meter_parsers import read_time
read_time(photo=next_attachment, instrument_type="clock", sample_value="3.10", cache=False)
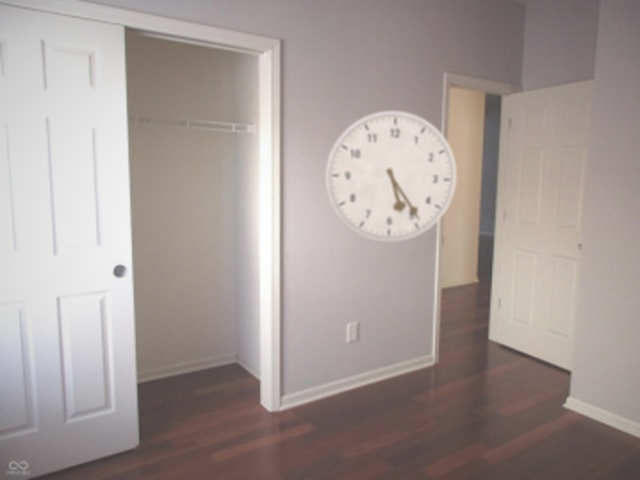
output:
5.24
